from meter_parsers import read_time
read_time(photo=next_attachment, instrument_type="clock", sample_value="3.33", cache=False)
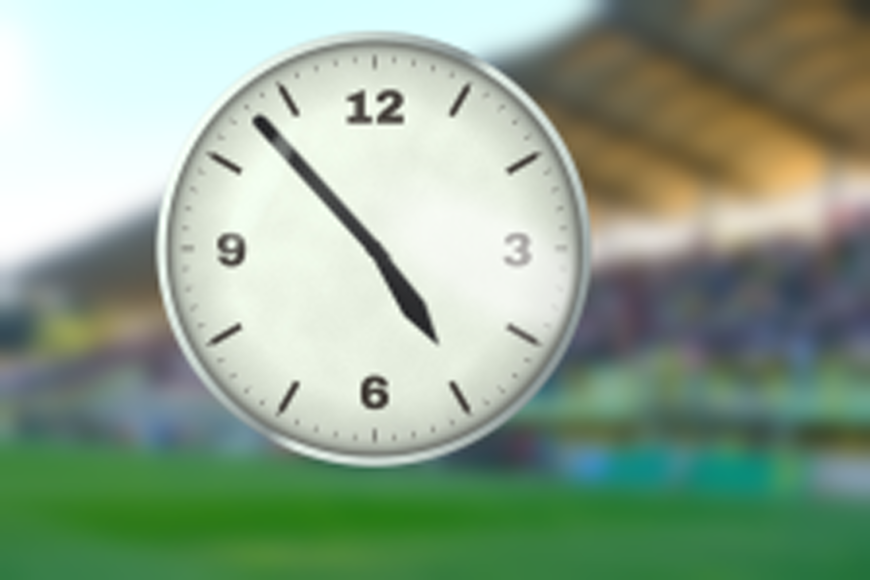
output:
4.53
